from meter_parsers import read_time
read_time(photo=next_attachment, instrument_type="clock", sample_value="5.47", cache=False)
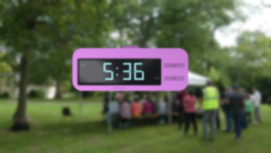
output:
5.36
